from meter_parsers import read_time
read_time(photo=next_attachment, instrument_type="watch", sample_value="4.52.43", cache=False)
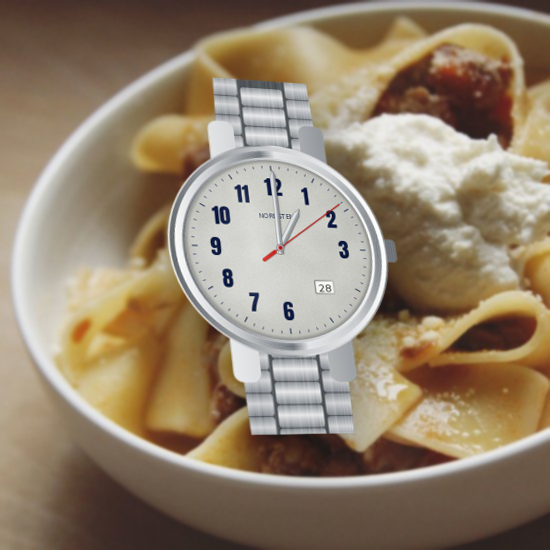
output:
1.00.09
